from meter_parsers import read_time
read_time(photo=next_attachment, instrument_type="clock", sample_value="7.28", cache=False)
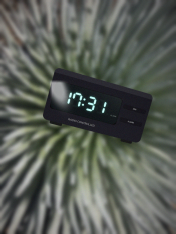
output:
17.31
